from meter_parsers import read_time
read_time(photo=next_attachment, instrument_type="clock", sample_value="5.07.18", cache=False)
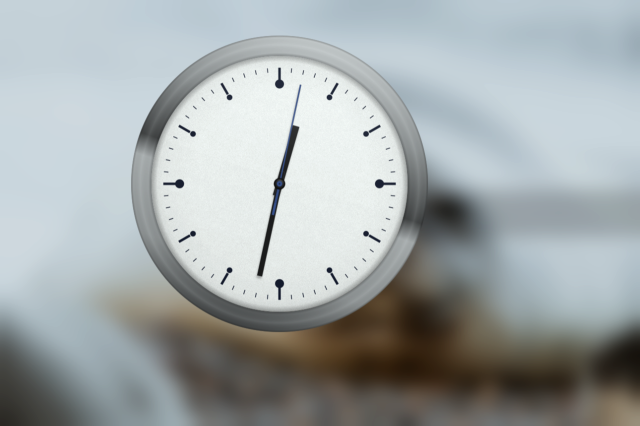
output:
12.32.02
